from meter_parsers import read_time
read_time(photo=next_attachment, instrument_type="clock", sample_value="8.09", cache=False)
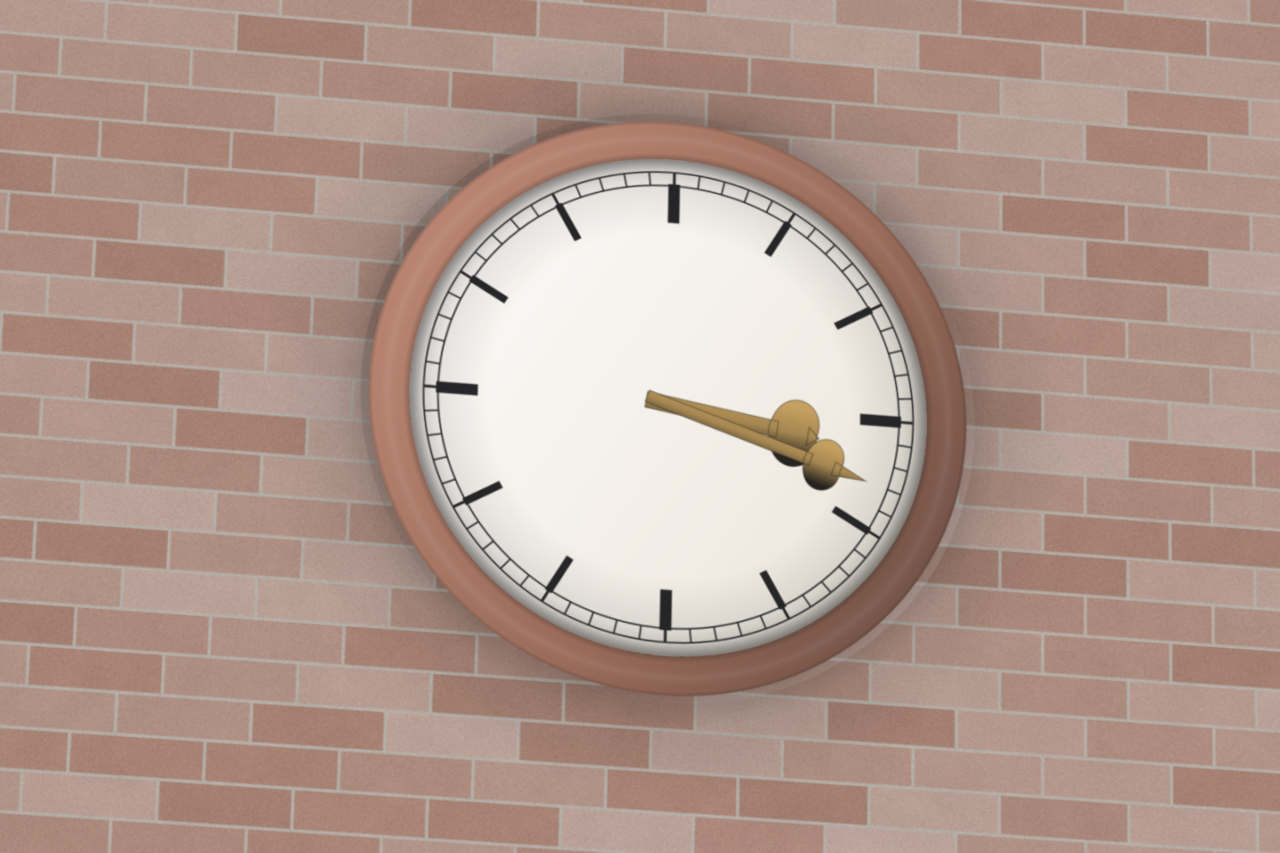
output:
3.18
